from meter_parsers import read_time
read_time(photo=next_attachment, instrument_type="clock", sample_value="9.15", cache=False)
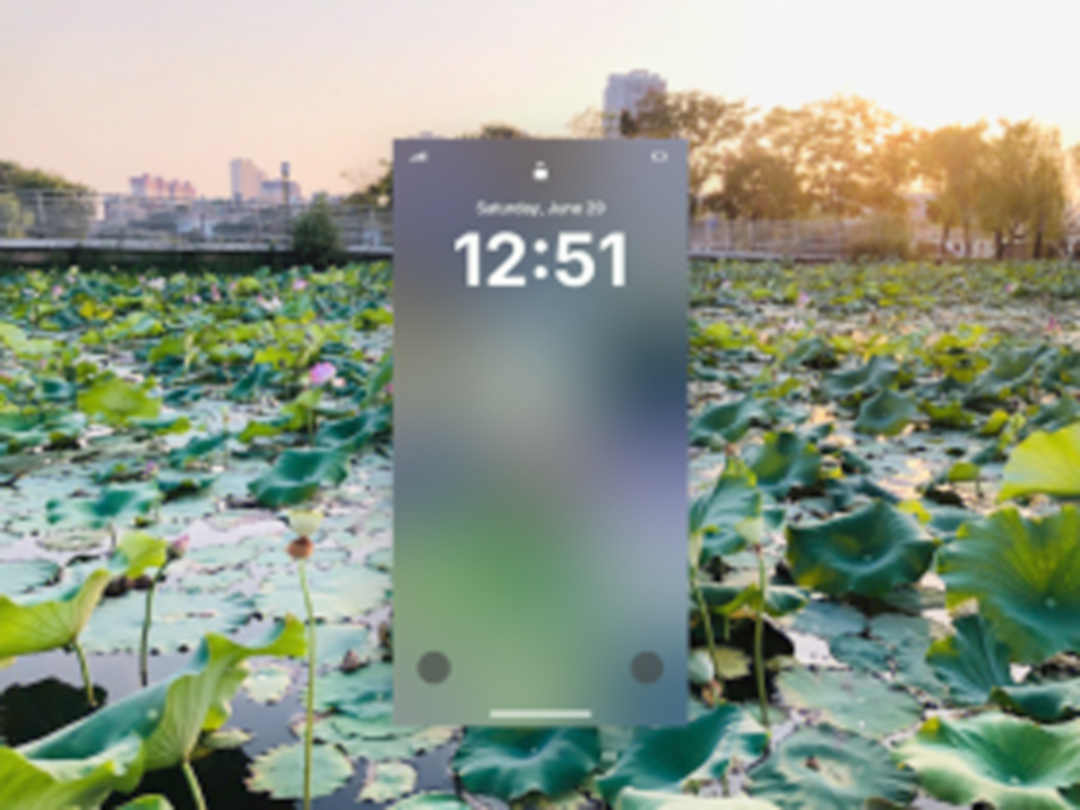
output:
12.51
